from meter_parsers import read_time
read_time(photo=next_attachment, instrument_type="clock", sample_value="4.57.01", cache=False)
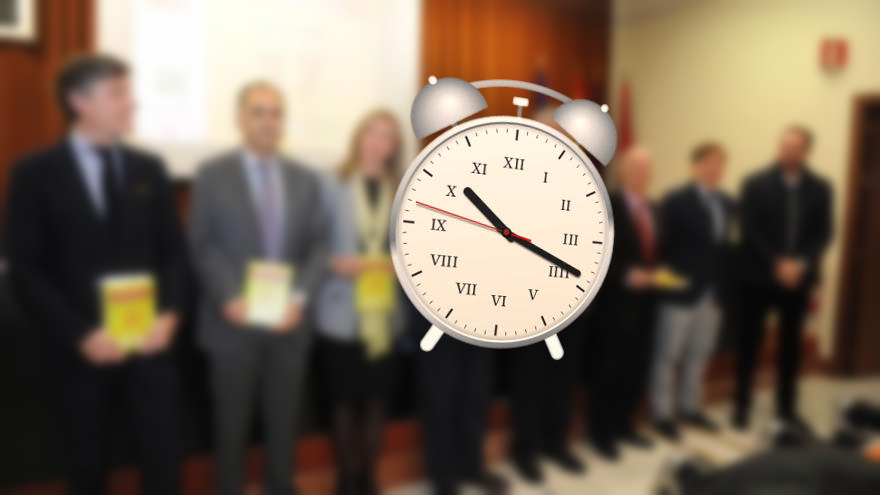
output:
10.18.47
